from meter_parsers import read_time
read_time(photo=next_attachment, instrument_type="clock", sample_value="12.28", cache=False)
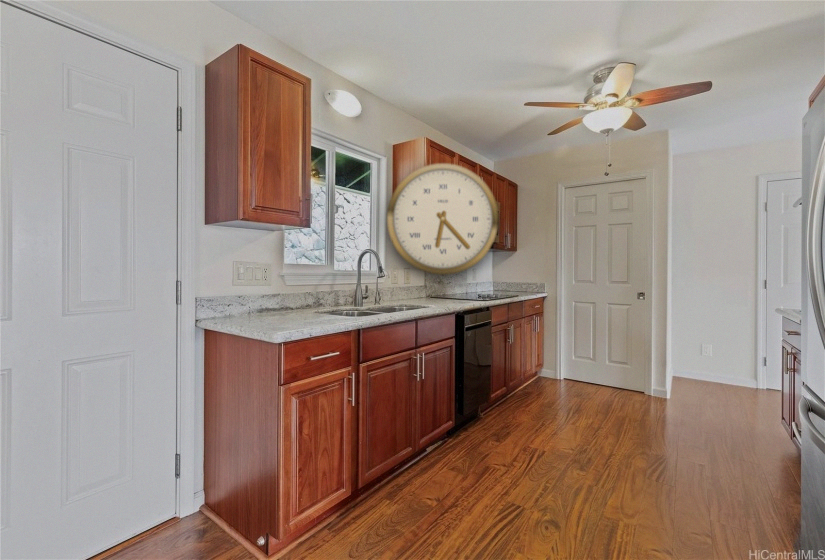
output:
6.23
